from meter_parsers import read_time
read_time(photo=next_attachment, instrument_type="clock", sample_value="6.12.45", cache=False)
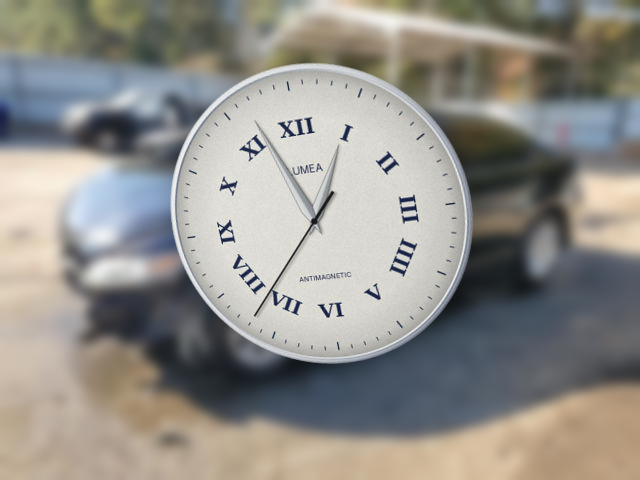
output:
12.56.37
